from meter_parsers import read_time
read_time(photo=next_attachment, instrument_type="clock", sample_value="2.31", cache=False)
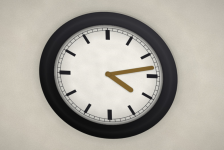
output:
4.13
